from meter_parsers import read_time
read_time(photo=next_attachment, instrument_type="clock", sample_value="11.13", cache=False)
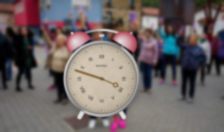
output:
3.48
